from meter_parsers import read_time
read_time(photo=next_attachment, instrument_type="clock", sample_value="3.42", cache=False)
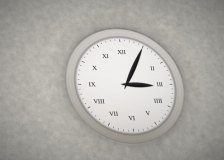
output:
3.05
